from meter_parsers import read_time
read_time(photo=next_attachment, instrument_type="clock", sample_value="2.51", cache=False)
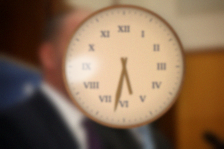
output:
5.32
